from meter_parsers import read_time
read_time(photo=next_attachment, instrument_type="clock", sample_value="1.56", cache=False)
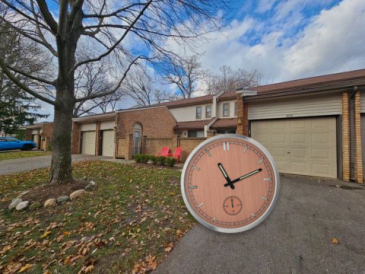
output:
11.12
